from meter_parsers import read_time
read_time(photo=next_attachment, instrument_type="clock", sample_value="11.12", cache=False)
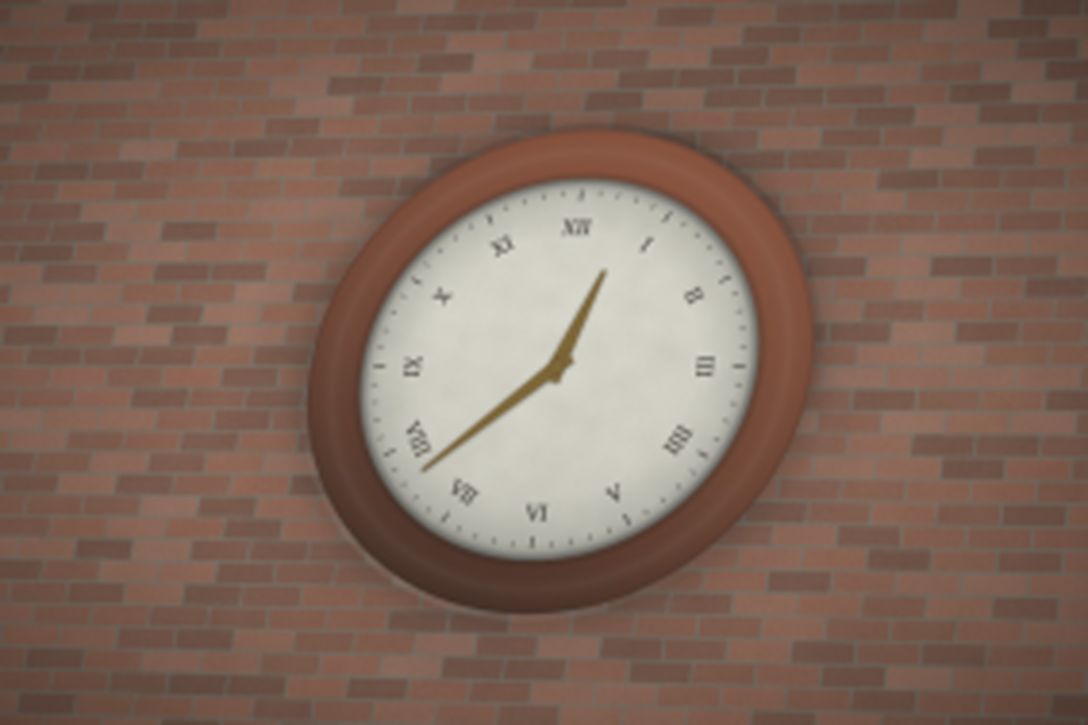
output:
12.38
